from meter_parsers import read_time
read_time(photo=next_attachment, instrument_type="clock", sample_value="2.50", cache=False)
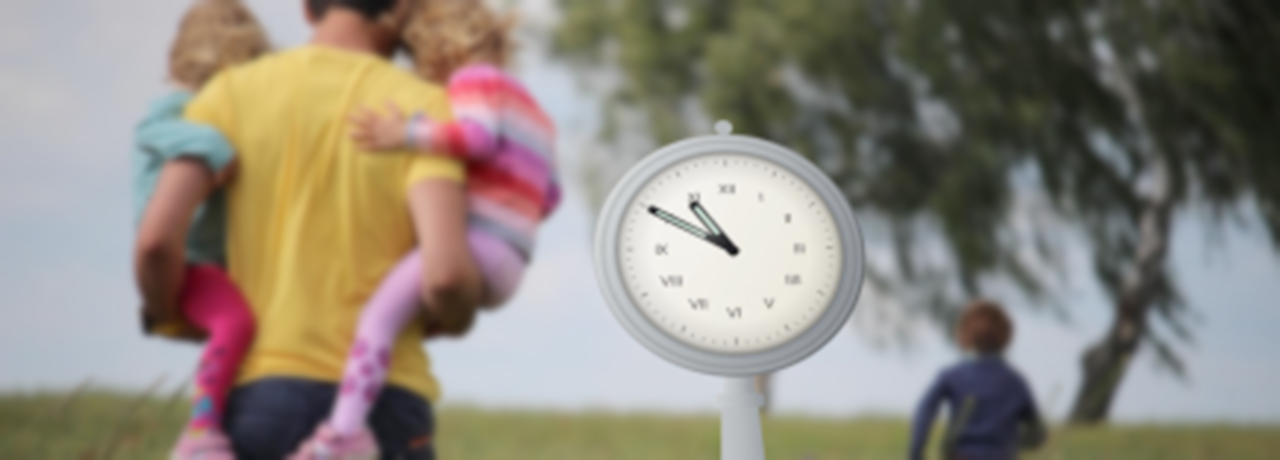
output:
10.50
